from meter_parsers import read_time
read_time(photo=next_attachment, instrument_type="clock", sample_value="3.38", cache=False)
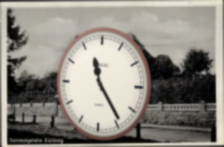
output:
11.24
